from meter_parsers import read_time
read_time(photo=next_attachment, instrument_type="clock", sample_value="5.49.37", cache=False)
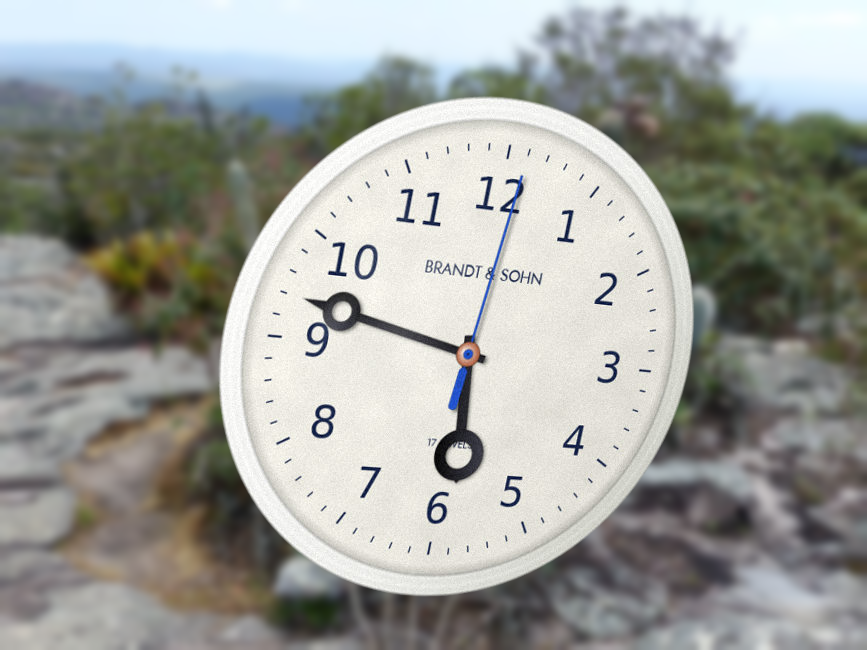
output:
5.47.01
